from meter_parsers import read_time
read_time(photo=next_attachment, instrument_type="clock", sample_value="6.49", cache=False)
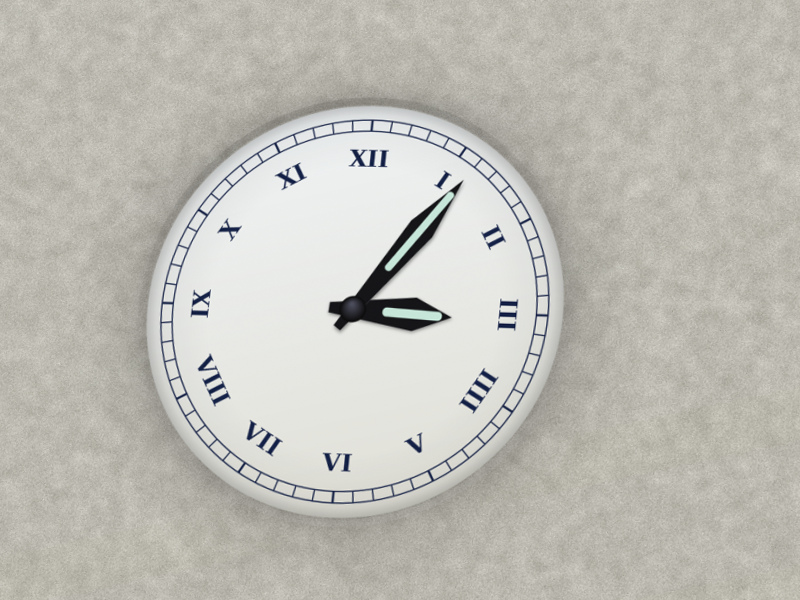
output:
3.06
